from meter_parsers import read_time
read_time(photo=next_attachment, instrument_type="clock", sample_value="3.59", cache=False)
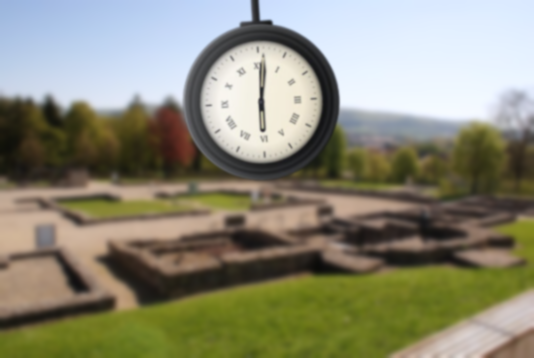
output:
6.01
